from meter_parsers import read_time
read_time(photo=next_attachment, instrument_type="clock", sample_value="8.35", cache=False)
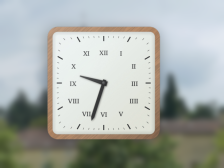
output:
9.33
